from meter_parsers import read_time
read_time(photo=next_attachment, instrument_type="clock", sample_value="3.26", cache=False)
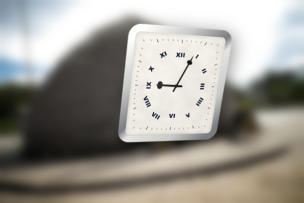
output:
9.04
